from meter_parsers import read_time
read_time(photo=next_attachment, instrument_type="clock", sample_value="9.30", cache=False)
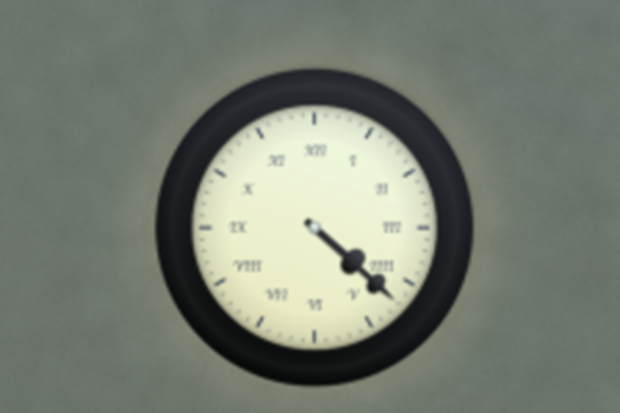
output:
4.22
